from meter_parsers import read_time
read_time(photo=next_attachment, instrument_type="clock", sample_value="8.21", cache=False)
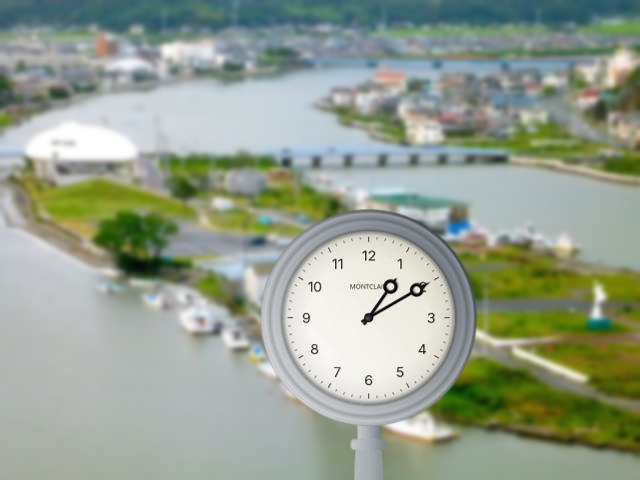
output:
1.10
